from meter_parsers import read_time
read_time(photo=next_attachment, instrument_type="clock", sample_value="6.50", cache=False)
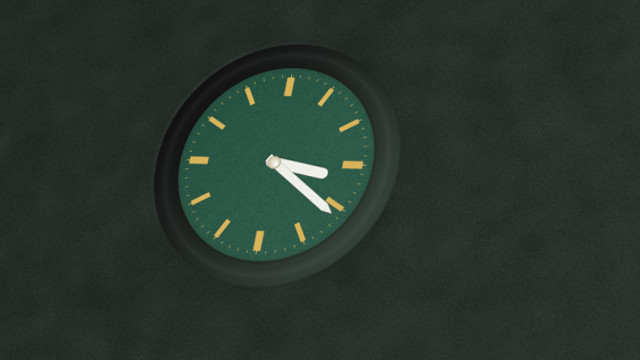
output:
3.21
